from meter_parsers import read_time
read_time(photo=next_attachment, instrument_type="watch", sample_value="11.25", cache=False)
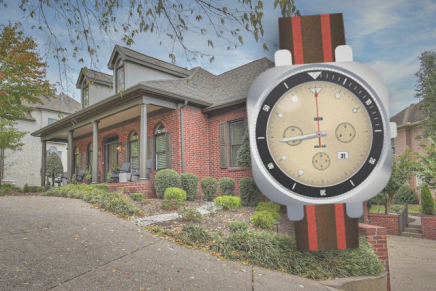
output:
8.44
